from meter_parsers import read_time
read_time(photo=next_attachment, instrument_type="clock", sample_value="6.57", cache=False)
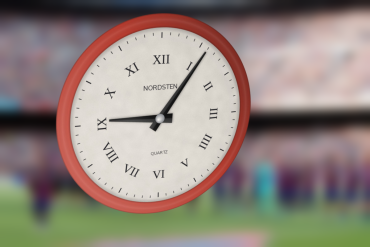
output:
9.06
